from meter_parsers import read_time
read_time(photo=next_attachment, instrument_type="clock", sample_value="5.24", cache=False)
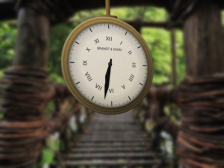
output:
6.32
